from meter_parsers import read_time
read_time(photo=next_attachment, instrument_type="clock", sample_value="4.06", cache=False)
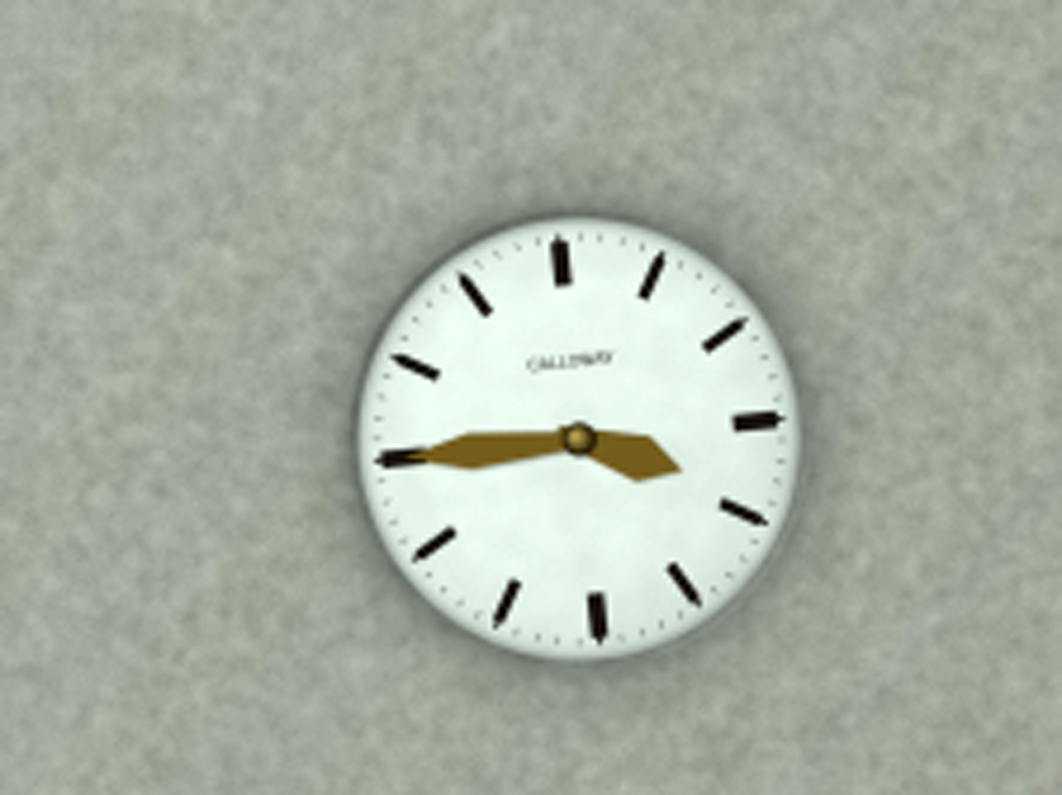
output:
3.45
